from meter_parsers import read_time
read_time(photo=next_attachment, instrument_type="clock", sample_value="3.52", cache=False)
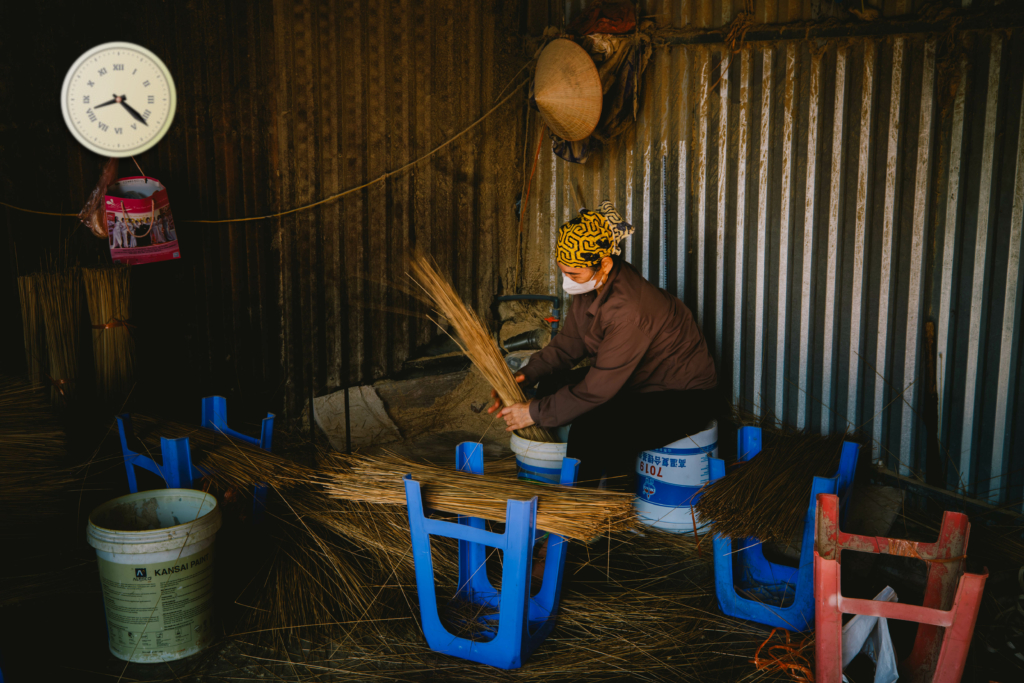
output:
8.22
